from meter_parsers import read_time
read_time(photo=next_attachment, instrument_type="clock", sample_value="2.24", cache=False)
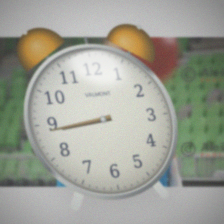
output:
8.44
